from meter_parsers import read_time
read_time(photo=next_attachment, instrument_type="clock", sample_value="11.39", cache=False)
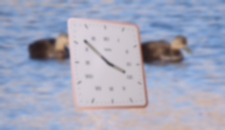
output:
3.52
